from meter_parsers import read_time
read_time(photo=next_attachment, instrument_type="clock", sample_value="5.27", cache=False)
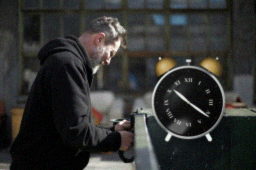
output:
10.21
